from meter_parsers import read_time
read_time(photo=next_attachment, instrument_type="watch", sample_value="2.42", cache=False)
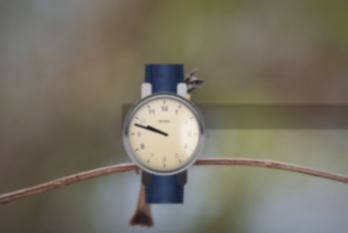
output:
9.48
